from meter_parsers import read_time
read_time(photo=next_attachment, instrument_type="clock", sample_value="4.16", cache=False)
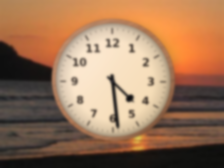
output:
4.29
